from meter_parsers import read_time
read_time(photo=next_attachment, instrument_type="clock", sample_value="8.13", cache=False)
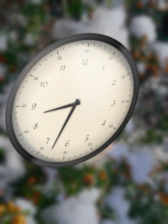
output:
8.33
